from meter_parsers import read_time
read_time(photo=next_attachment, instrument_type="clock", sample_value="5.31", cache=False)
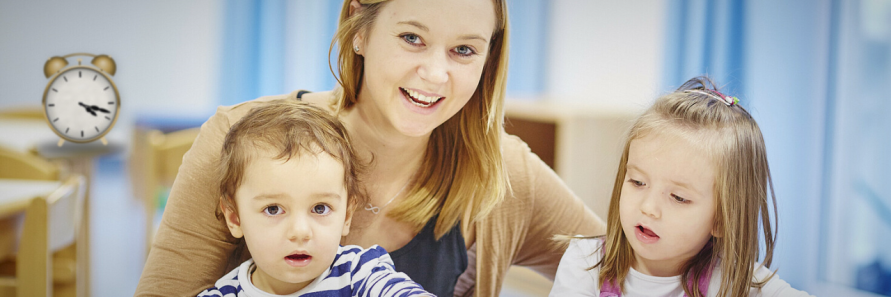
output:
4.18
